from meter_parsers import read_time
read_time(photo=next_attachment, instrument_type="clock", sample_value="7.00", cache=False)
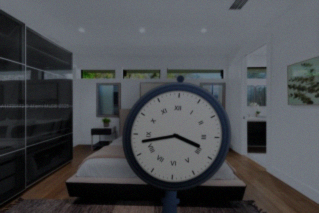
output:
3.43
